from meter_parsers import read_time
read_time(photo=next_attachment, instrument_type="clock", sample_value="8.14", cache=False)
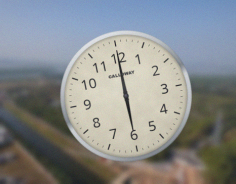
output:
6.00
